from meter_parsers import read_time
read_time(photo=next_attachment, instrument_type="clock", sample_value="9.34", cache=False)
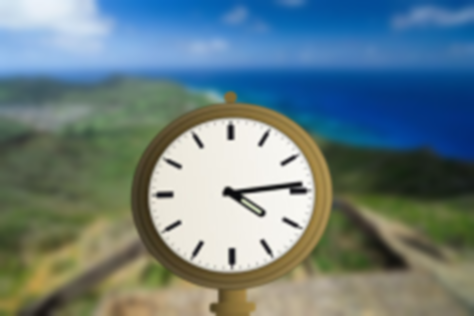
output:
4.14
